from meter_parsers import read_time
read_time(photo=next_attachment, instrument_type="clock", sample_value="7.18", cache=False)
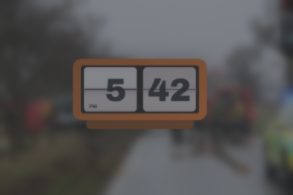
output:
5.42
